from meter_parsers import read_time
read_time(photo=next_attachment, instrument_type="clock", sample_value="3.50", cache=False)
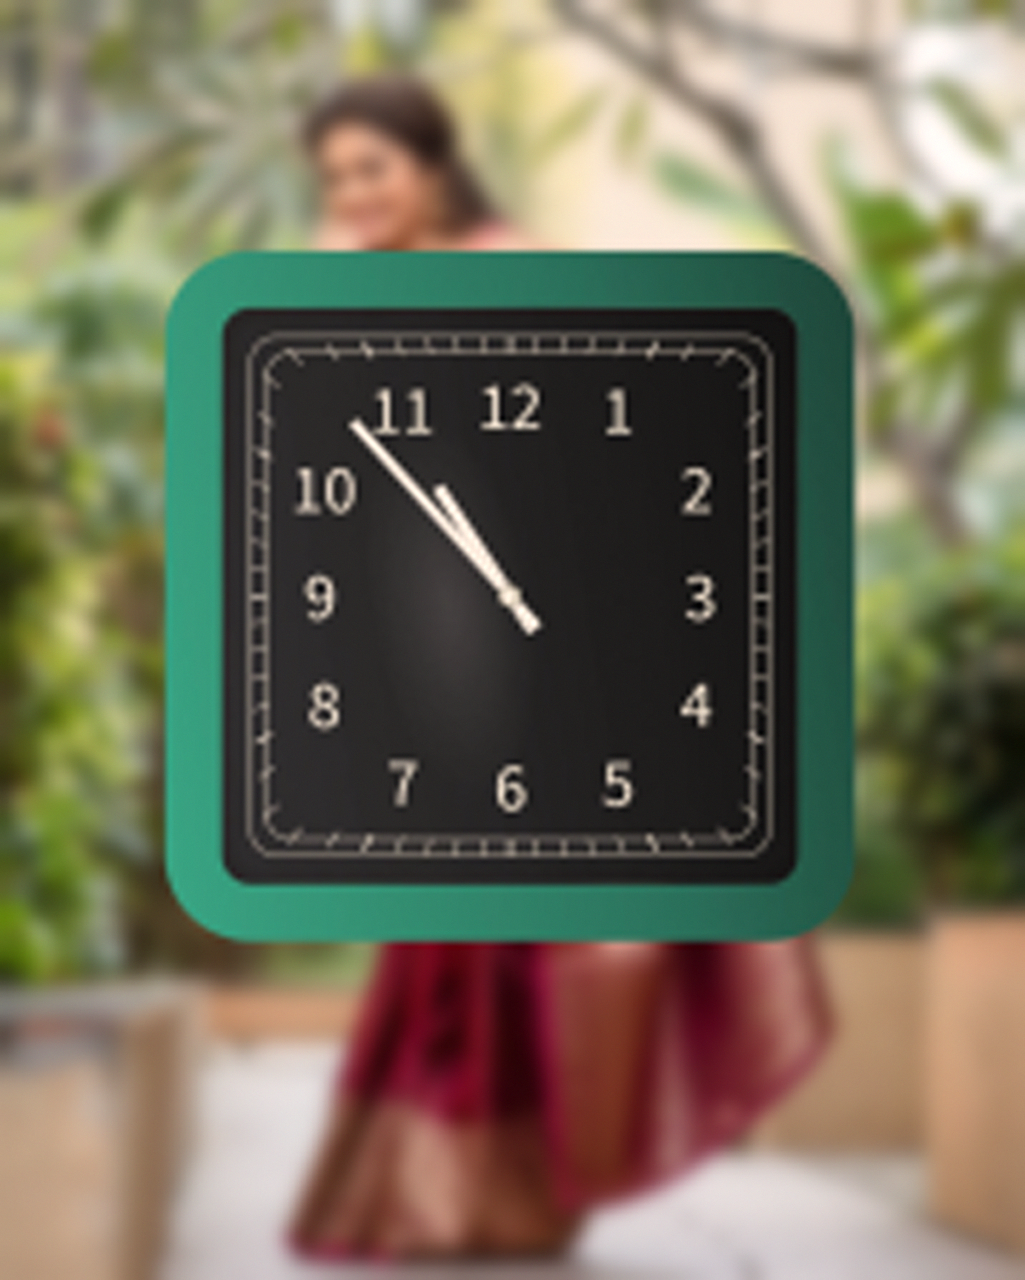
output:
10.53
